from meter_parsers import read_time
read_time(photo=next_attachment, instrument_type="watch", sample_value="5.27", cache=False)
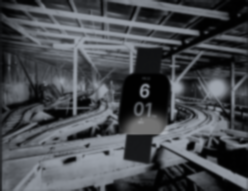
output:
6.01
